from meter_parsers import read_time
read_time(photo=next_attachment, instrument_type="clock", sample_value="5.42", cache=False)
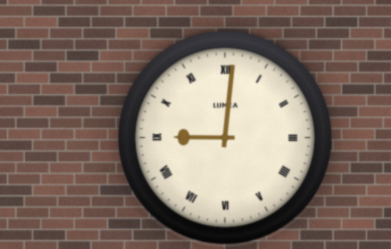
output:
9.01
